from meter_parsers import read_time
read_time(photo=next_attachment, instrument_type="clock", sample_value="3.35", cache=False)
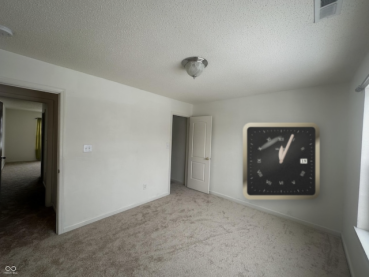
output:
12.04
